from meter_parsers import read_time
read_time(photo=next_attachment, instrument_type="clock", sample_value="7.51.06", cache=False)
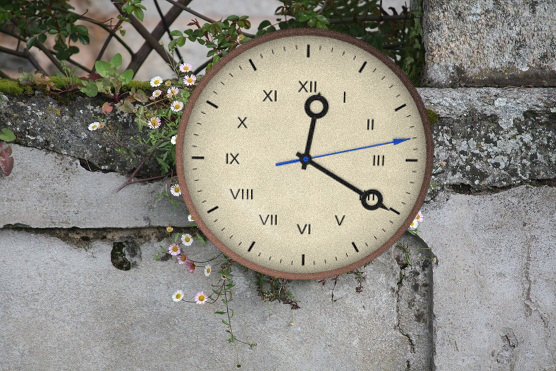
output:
12.20.13
